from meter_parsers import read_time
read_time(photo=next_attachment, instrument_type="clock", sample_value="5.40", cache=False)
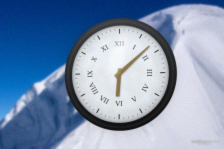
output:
6.08
